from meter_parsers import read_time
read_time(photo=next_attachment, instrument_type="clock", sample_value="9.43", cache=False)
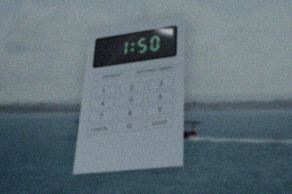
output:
1.50
